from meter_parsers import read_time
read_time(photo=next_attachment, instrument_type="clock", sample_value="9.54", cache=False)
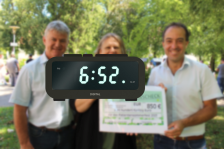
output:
6.52
